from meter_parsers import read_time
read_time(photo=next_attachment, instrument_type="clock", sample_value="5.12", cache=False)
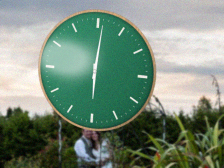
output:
6.01
